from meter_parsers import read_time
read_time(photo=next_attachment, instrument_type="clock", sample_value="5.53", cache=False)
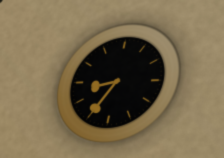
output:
8.35
